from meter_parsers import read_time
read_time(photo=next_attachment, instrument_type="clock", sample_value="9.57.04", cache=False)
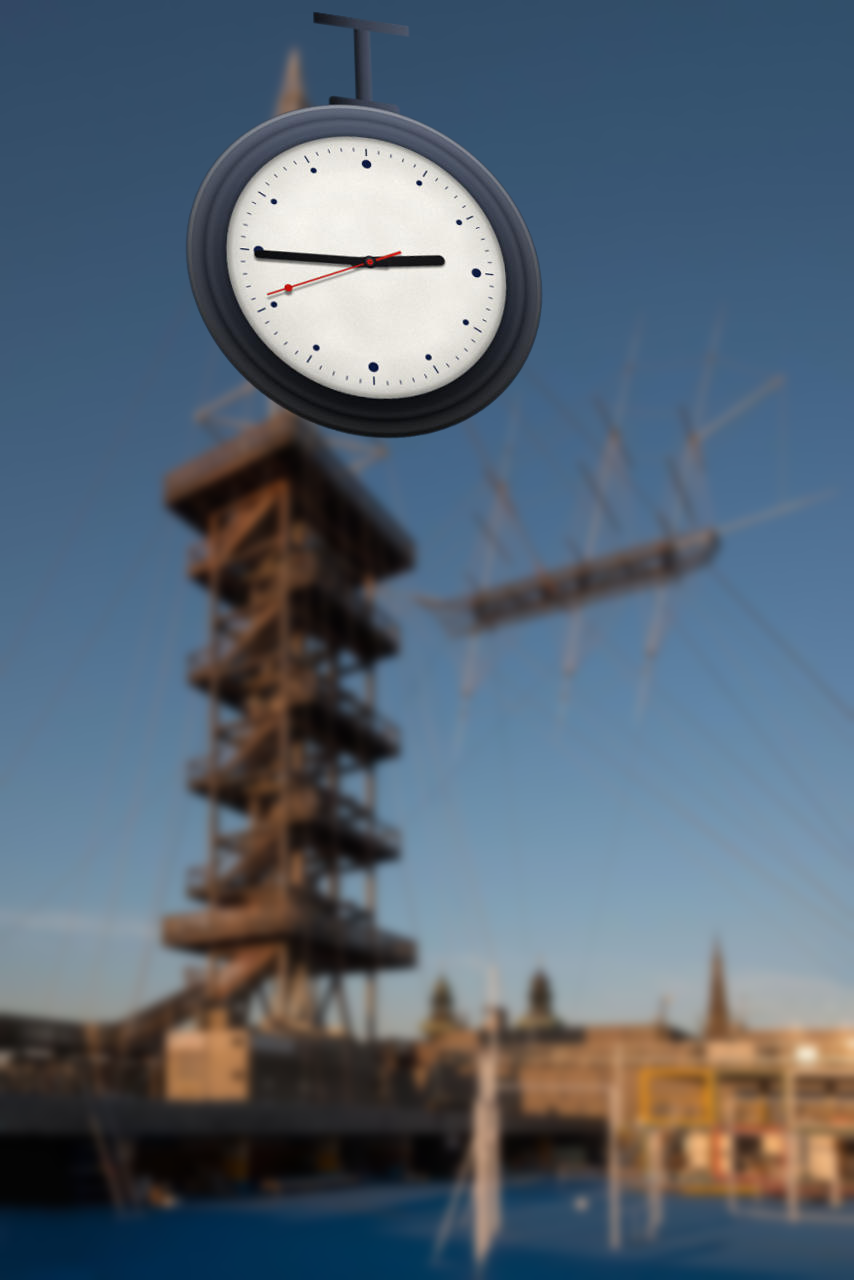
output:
2.44.41
